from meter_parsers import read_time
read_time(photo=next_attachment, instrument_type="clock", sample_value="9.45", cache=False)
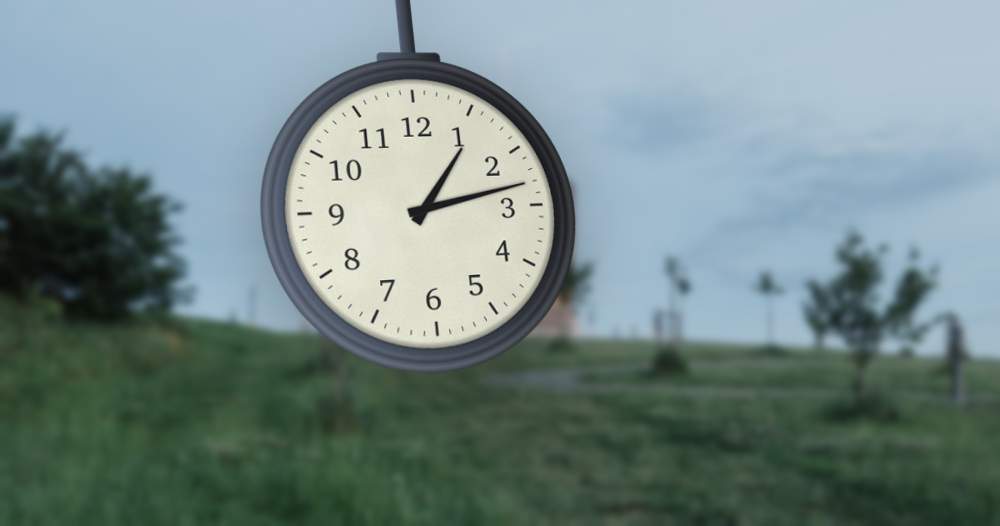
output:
1.13
